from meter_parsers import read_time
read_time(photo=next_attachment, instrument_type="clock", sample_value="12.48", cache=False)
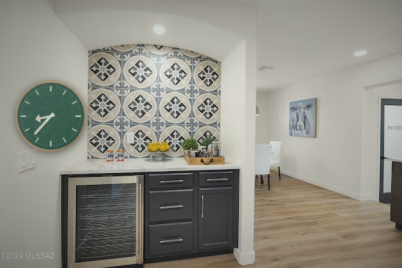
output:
8.37
